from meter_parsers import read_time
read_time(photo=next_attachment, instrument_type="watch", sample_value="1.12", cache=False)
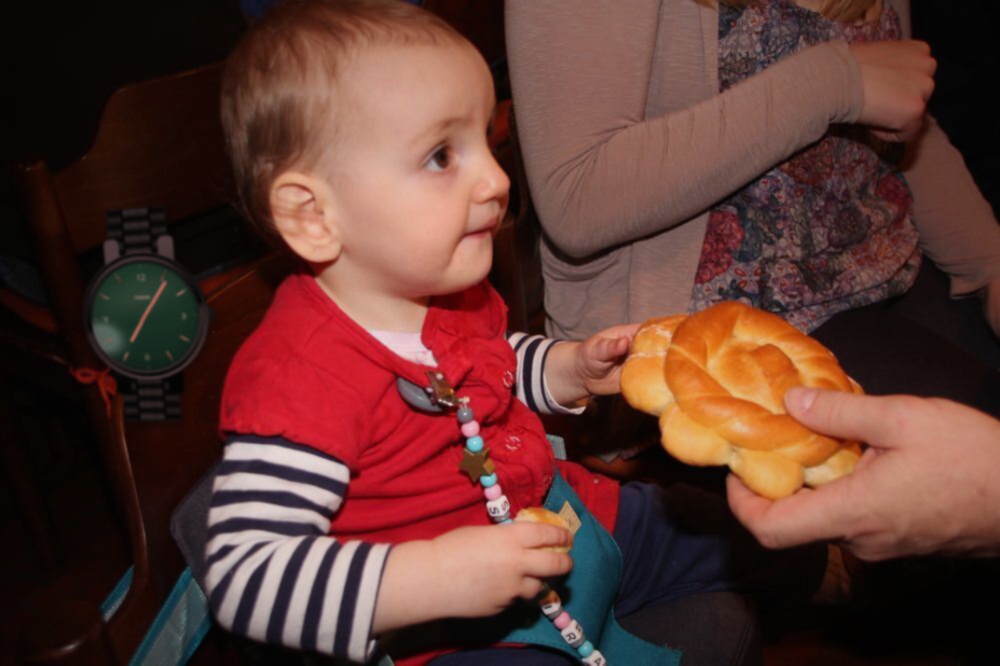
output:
7.06
